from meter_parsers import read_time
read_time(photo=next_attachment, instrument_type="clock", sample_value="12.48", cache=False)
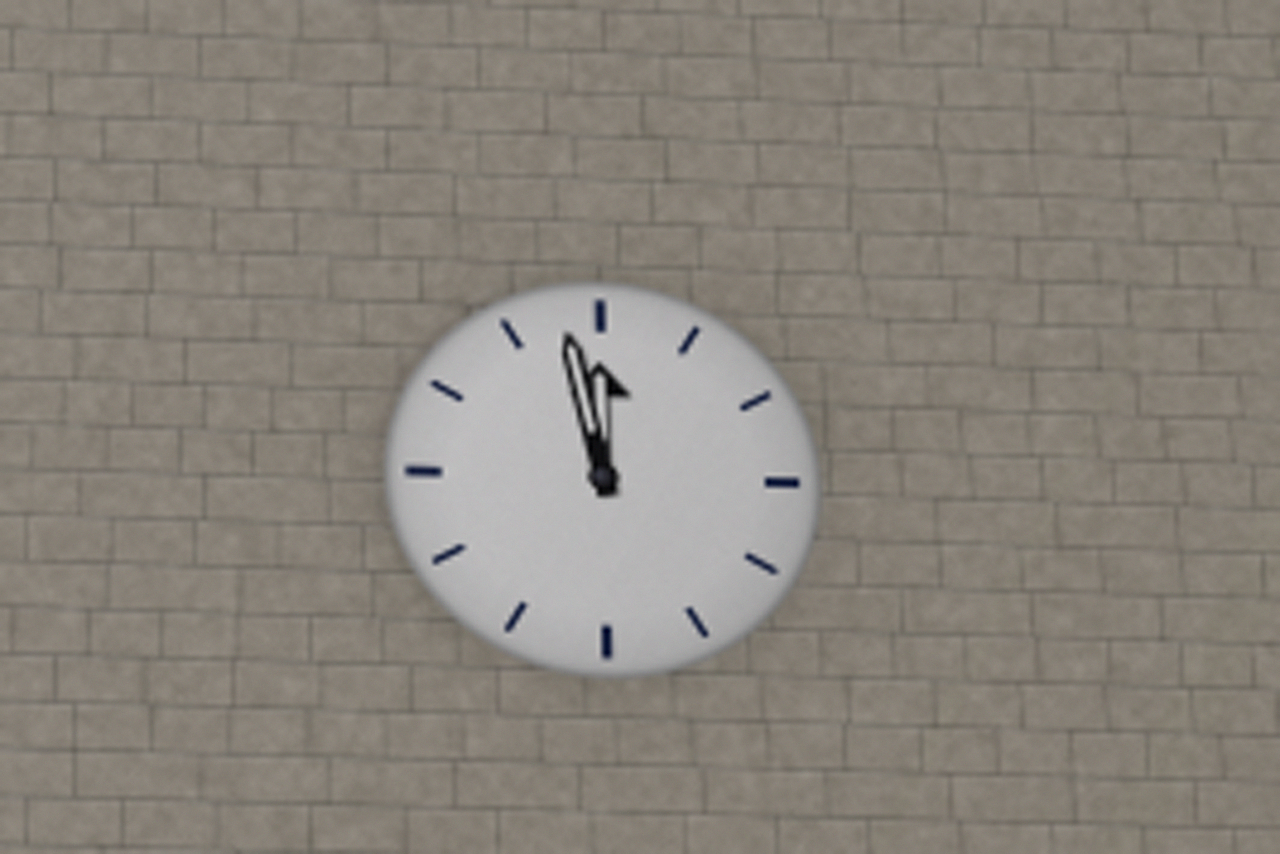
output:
11.58
